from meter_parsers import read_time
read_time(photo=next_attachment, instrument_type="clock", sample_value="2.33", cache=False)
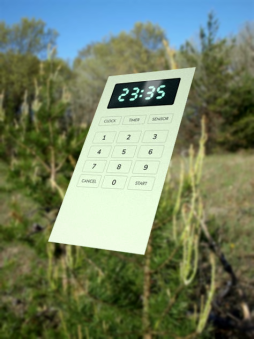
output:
23.35
